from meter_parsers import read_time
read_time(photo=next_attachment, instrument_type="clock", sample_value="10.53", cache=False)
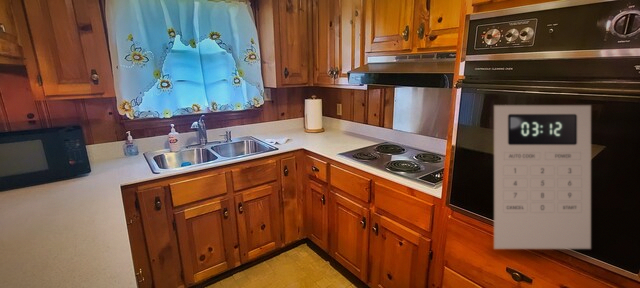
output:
3.12
